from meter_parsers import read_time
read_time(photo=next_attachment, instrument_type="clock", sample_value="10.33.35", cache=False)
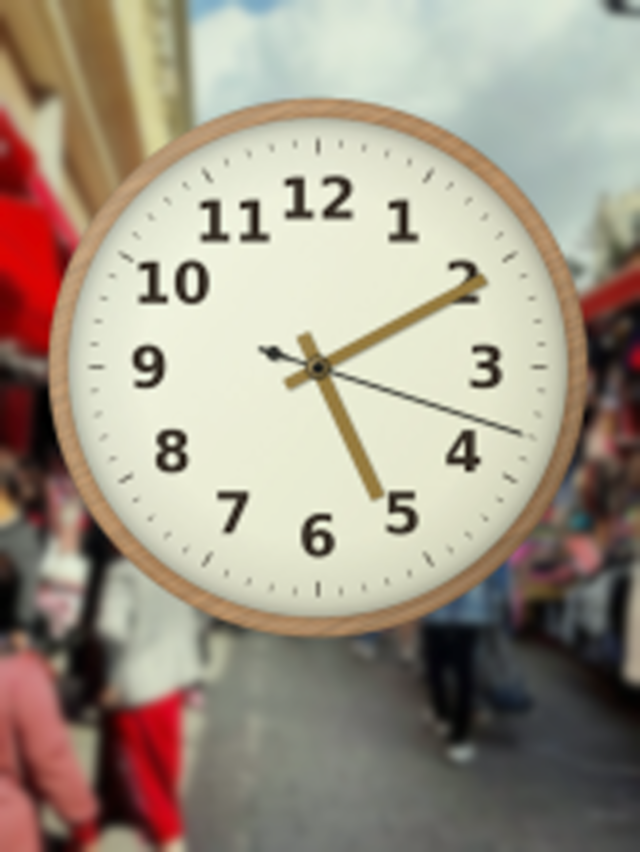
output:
5.10.18
